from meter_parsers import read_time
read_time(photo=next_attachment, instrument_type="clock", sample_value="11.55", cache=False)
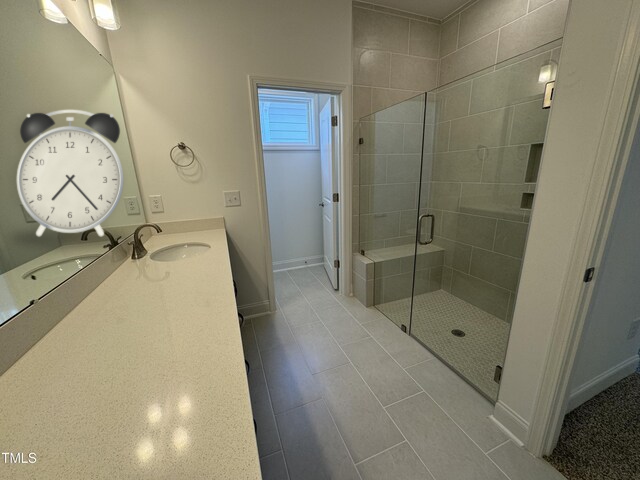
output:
7.23
